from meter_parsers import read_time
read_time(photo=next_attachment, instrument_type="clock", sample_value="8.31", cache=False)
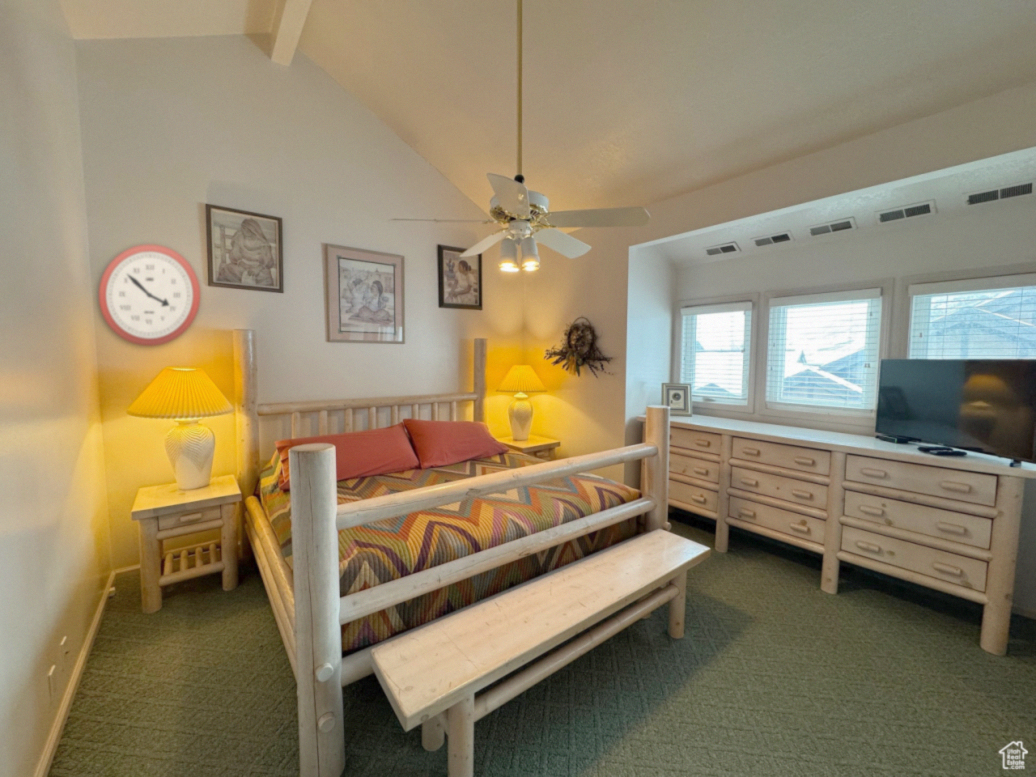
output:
3.52
